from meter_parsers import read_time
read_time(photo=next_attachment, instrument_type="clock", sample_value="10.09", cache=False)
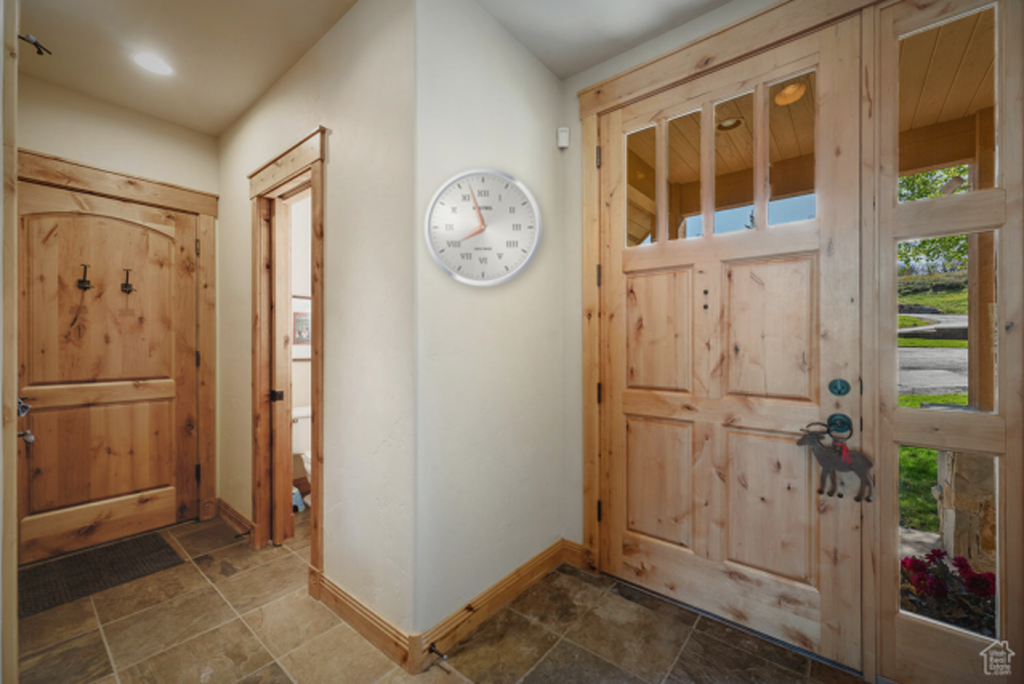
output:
7.57
